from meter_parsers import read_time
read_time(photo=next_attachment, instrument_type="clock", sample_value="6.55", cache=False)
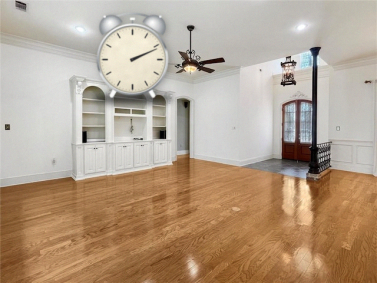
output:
2.11
